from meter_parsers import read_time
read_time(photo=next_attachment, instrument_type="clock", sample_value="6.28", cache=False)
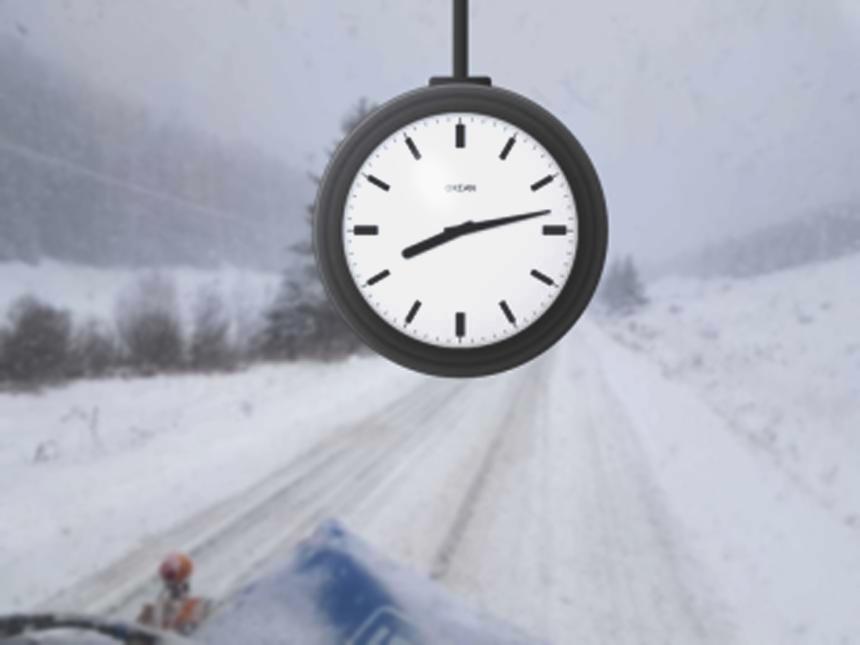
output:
8.13
